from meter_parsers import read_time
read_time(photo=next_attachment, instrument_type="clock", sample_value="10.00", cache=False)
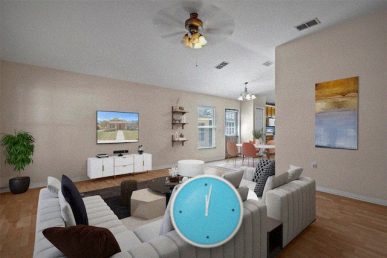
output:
12.02
